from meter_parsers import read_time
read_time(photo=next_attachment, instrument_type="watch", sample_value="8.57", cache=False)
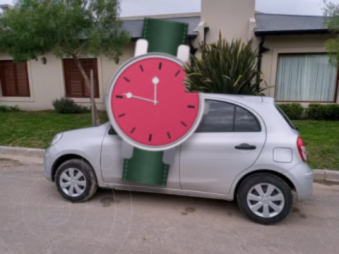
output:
11.46
